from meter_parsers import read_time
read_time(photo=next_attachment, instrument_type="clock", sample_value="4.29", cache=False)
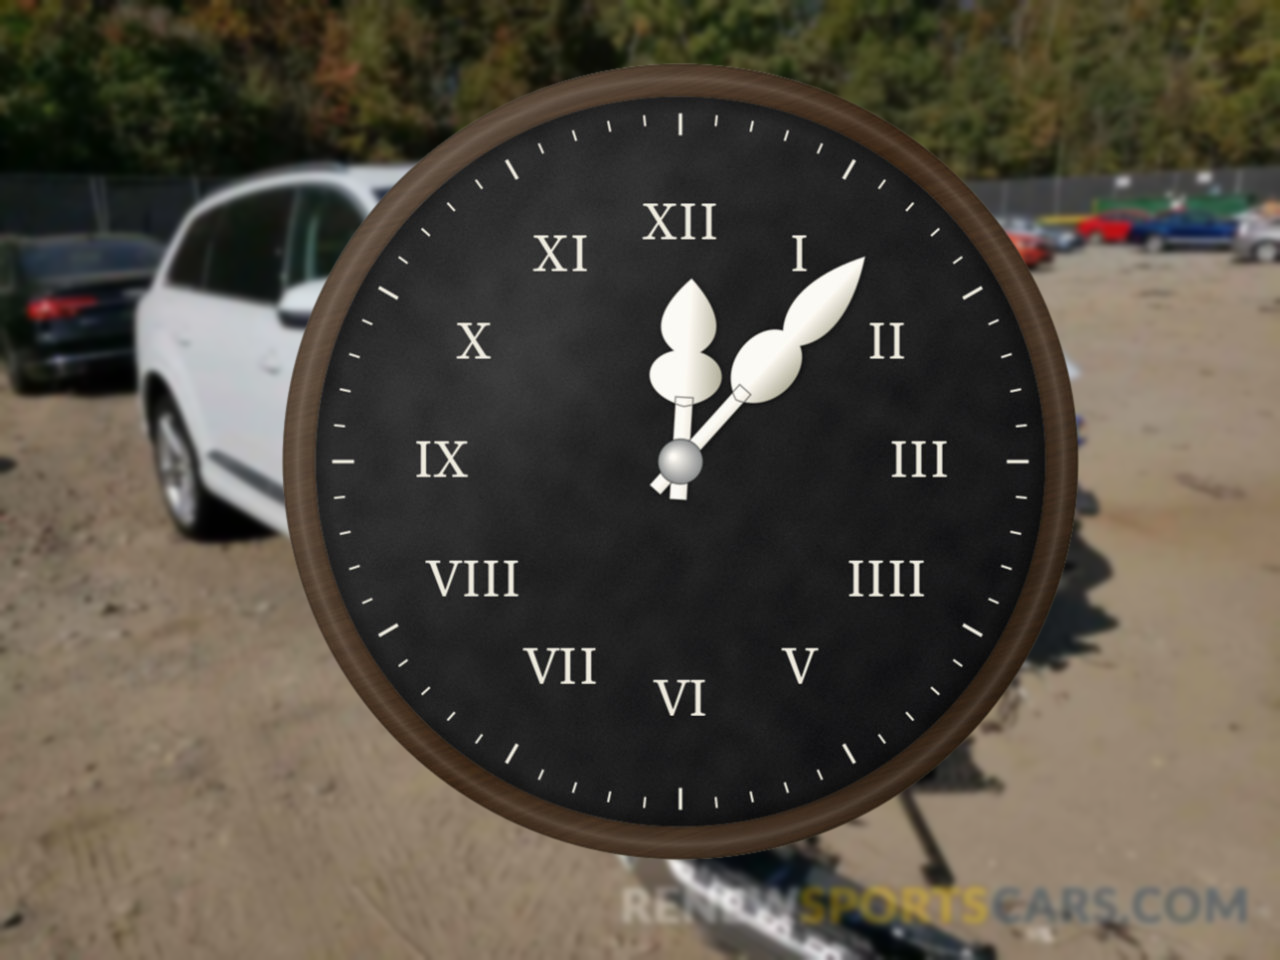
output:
12.07
